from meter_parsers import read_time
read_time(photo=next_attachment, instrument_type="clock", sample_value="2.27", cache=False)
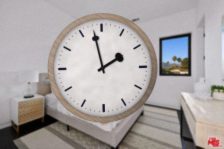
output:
1.58
